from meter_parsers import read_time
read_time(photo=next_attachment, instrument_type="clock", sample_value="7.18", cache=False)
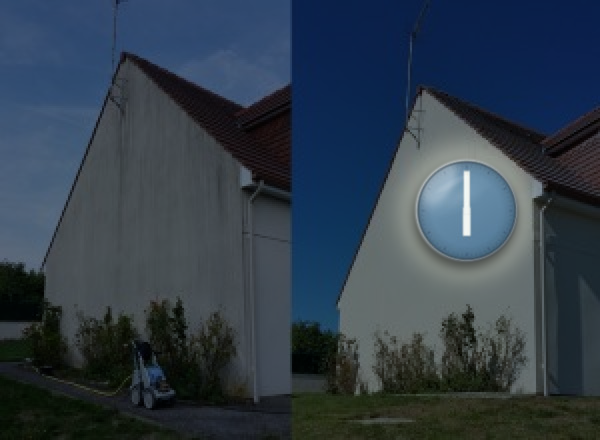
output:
6.00
